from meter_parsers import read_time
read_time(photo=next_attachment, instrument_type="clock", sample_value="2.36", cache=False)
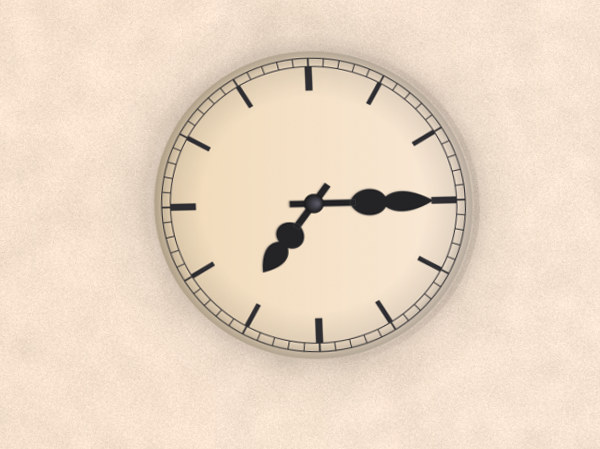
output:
7.15
